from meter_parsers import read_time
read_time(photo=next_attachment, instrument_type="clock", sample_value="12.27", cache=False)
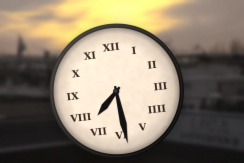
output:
7.29
